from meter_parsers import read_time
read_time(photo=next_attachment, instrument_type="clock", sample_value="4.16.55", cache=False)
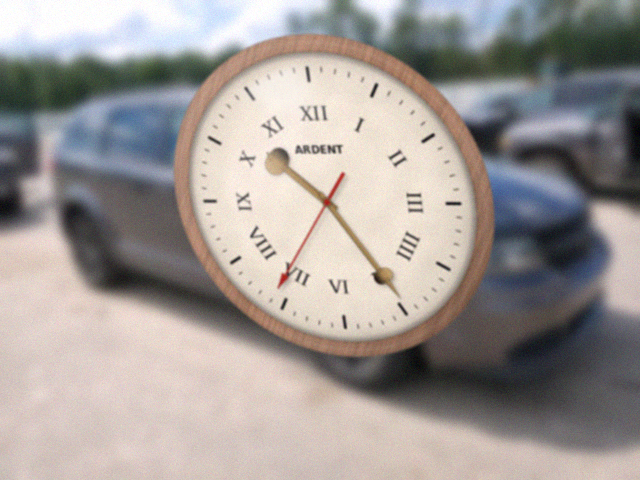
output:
10.24.36
